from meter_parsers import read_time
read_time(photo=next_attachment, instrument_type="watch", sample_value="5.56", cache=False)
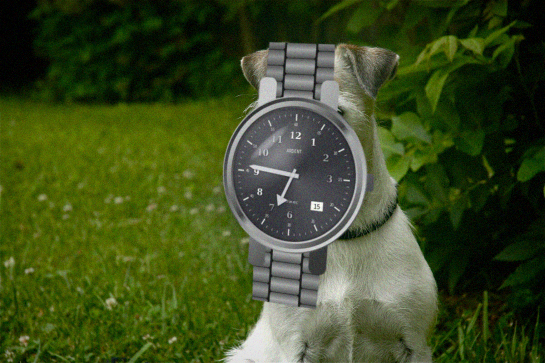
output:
6.46
